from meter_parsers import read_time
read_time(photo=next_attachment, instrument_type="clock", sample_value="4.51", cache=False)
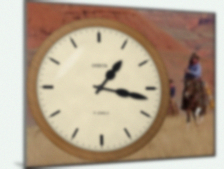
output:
1.17
